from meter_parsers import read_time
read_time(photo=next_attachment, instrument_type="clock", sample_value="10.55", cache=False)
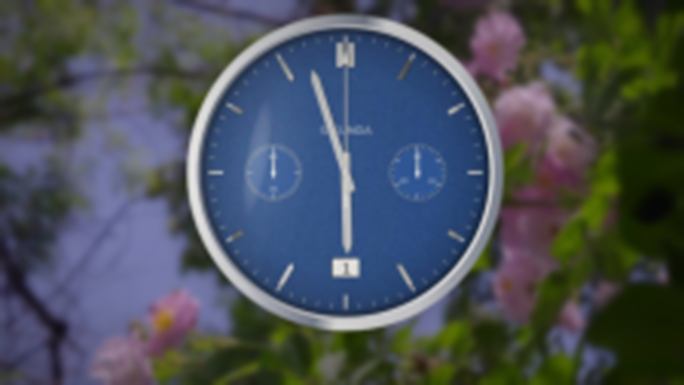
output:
5.57
